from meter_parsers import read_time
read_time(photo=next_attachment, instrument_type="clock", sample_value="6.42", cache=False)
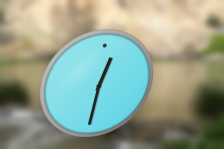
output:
12.31
